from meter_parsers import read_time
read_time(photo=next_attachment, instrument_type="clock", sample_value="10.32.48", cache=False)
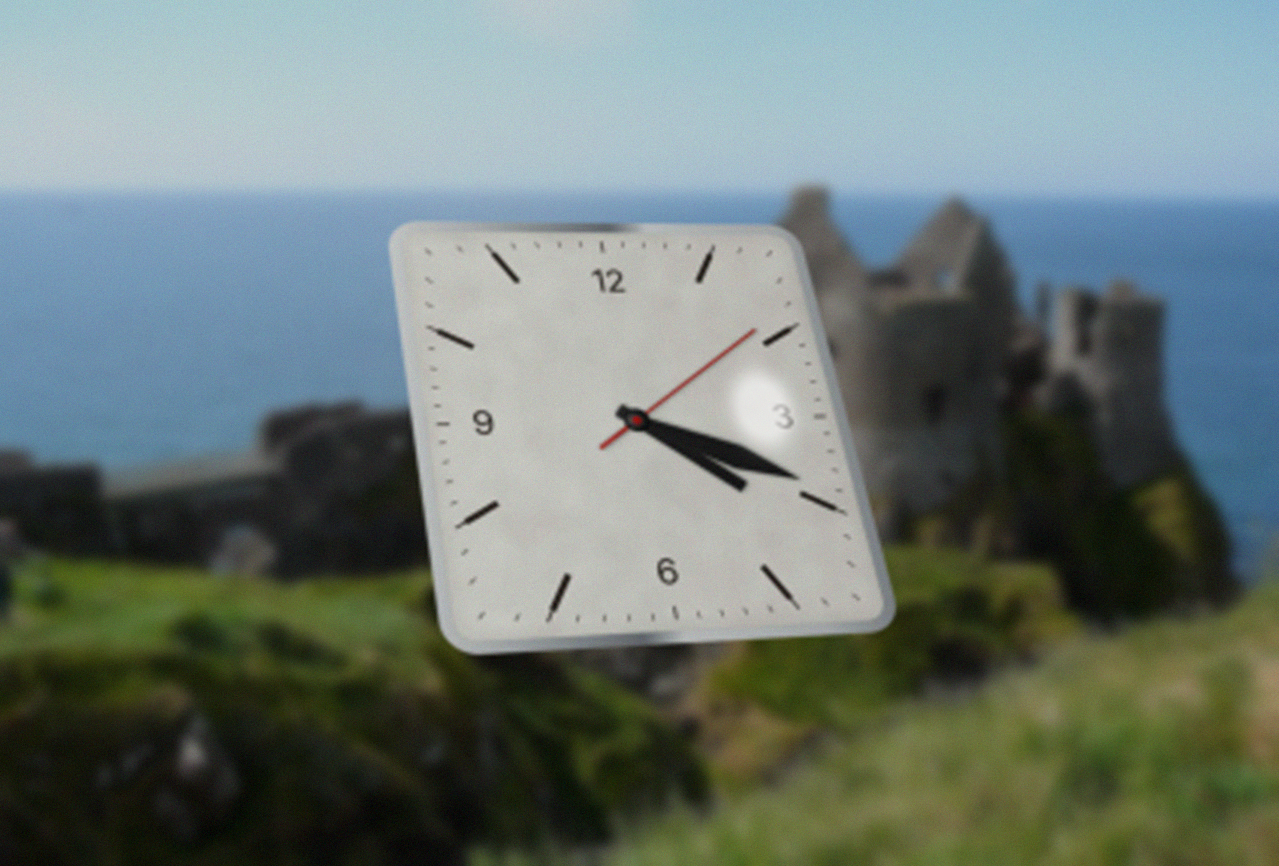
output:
4.19.09
